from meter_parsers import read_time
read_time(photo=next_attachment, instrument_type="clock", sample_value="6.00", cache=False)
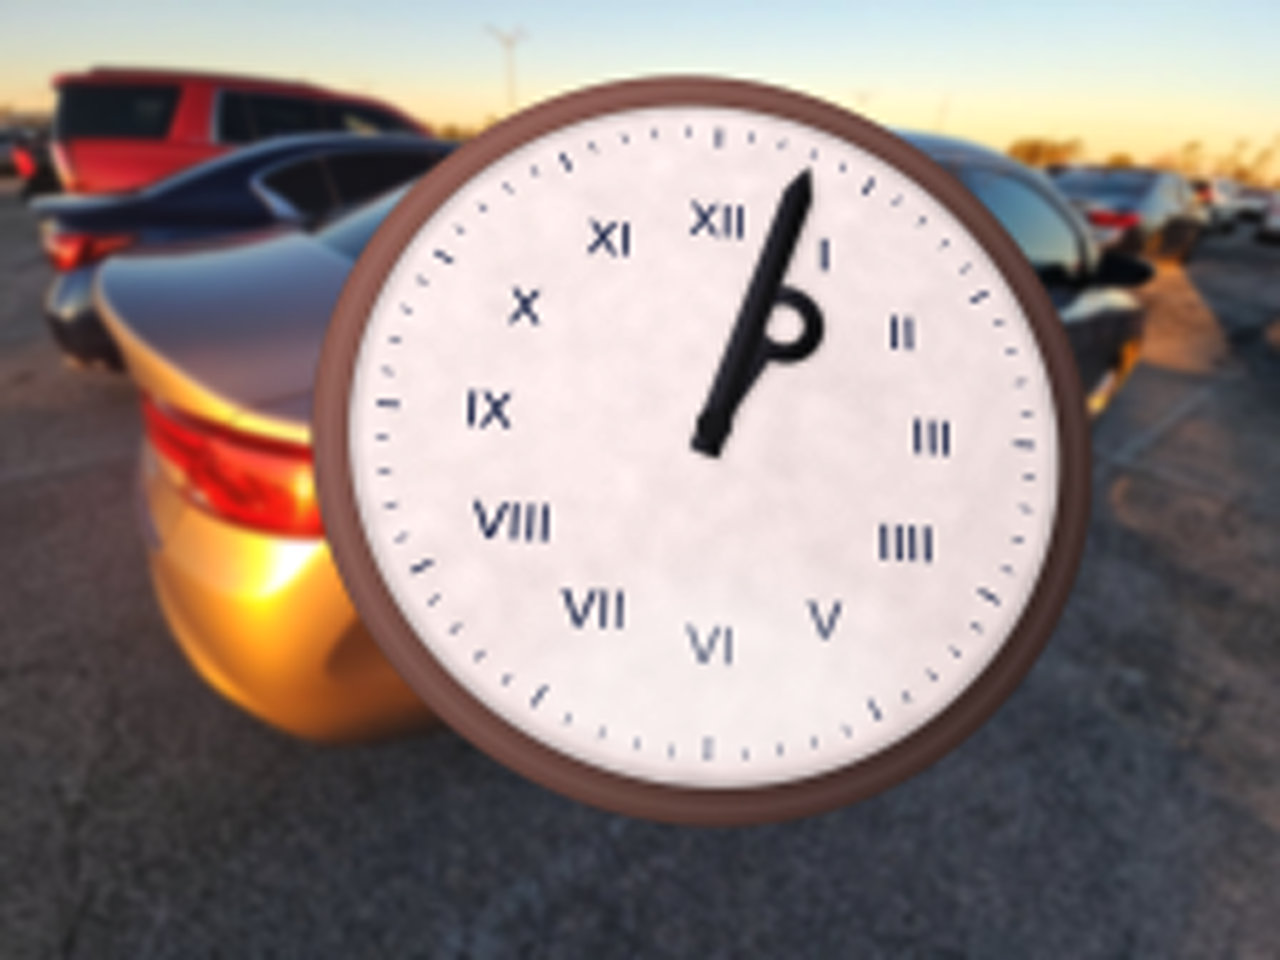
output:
1.03
